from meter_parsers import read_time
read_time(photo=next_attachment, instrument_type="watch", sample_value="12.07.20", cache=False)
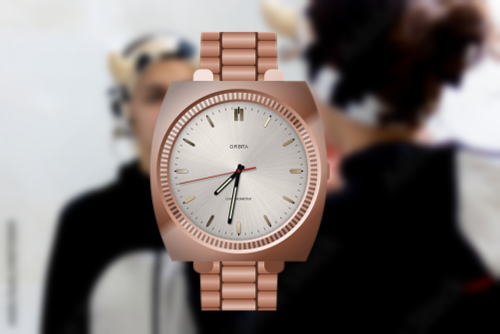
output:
7.31.43
